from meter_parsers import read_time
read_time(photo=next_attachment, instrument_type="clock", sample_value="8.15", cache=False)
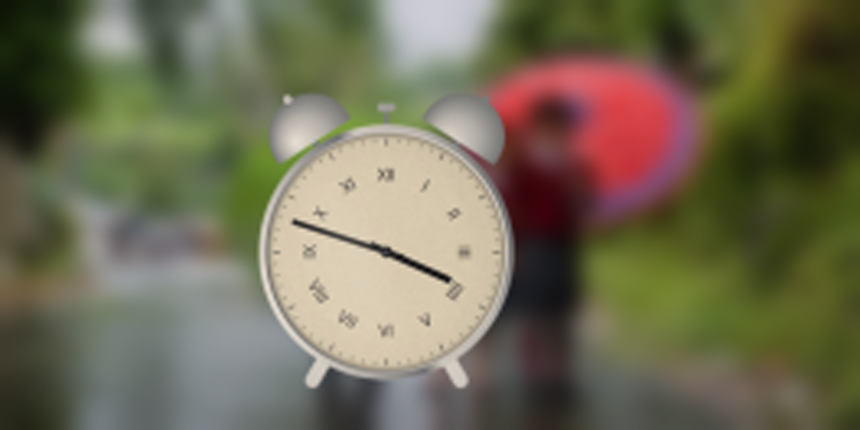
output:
3.48
